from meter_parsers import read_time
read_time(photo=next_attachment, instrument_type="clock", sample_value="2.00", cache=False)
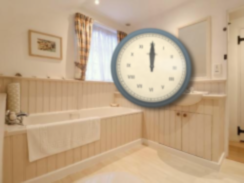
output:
12.00
